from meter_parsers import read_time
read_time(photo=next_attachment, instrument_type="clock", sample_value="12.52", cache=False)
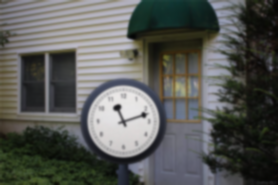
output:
11.12
